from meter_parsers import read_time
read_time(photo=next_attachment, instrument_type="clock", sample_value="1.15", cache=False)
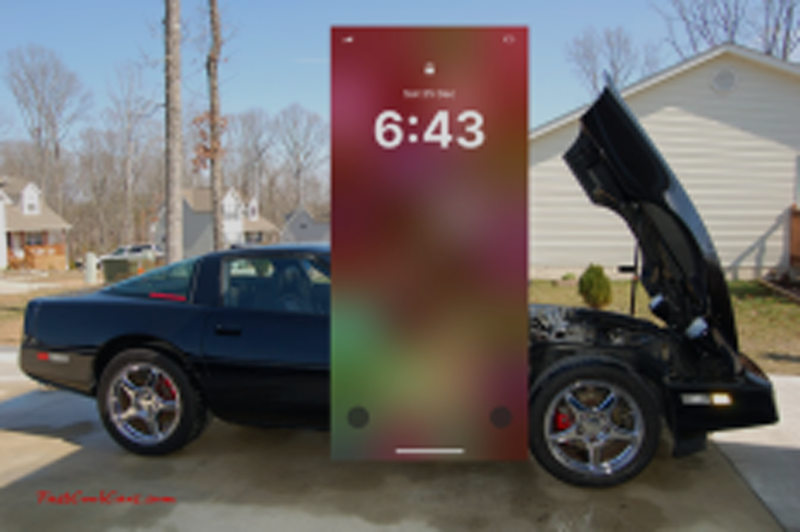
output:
6.43
